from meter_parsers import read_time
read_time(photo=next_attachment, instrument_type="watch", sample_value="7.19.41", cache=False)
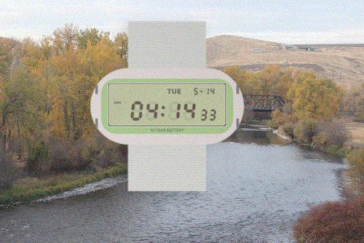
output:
4.14.33
